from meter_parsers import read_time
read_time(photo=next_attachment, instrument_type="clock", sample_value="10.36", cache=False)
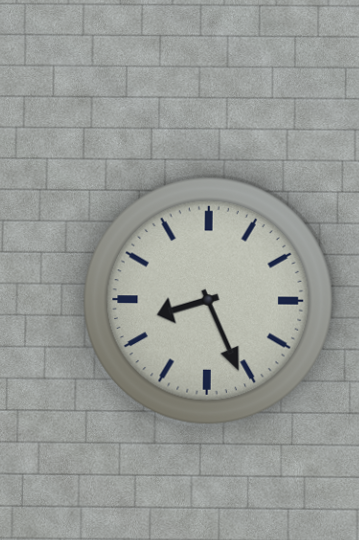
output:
8.26
